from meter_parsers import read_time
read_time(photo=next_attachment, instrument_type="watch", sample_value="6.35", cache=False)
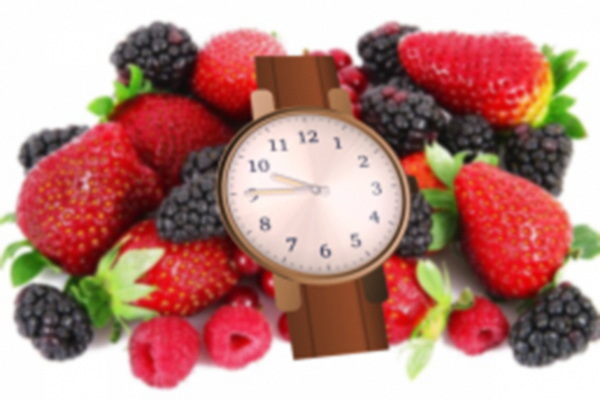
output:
9.45
